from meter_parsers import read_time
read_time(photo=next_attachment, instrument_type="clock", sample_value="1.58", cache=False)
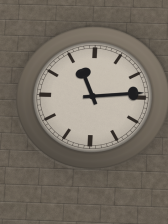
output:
11.14
